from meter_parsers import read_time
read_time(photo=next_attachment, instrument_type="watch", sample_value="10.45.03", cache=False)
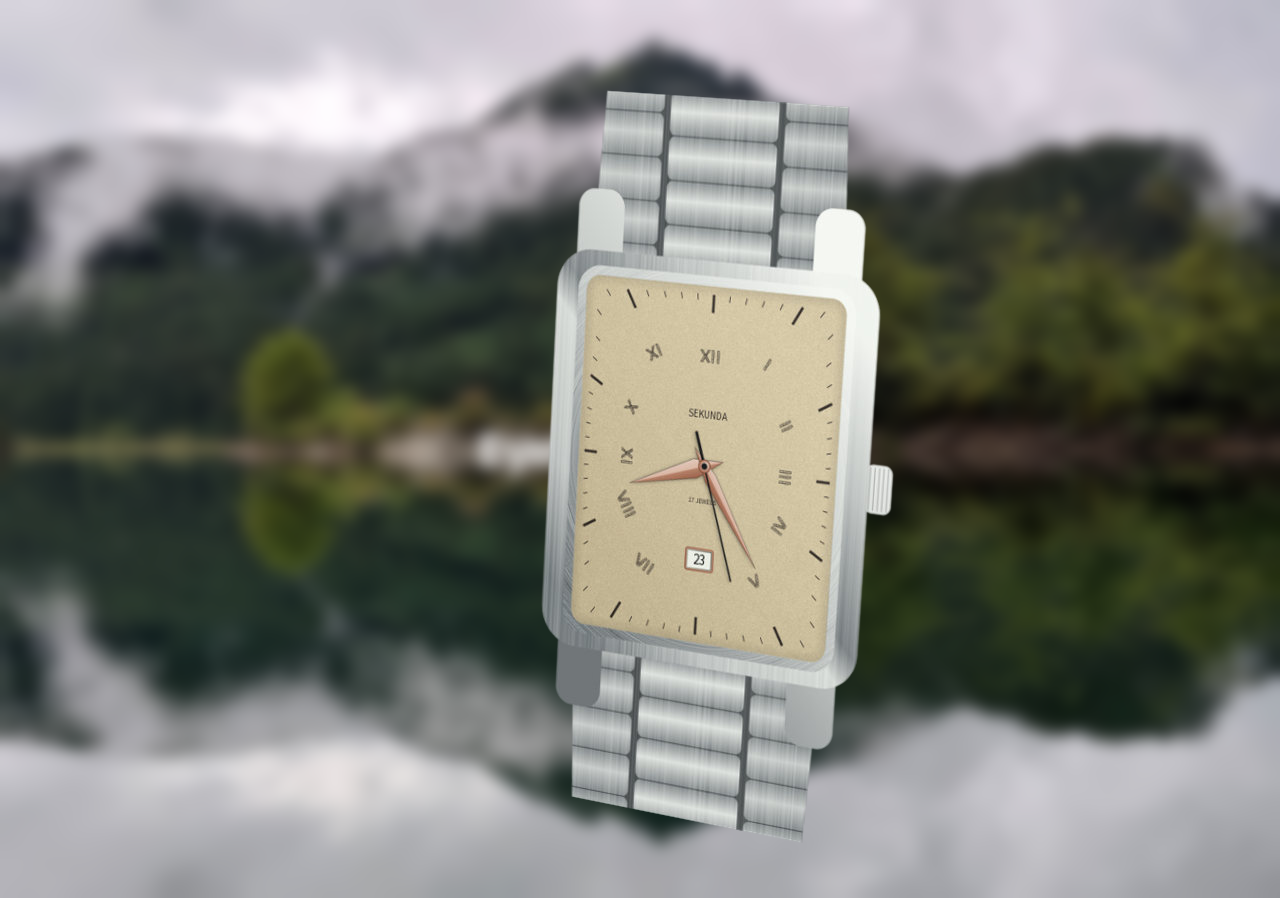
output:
8.24.27
